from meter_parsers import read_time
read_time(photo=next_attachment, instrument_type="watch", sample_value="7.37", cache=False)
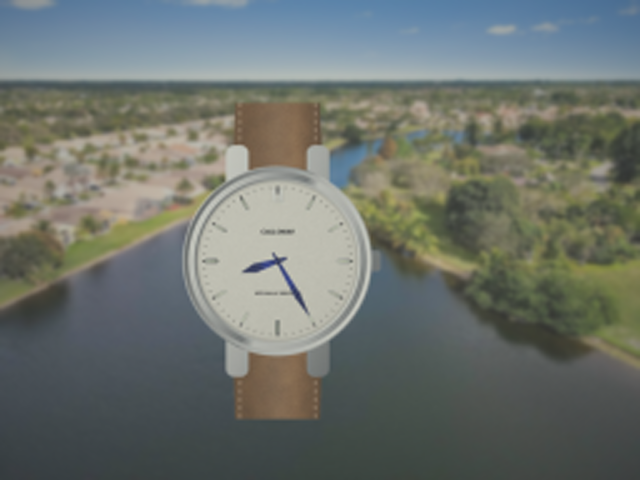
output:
8.25
